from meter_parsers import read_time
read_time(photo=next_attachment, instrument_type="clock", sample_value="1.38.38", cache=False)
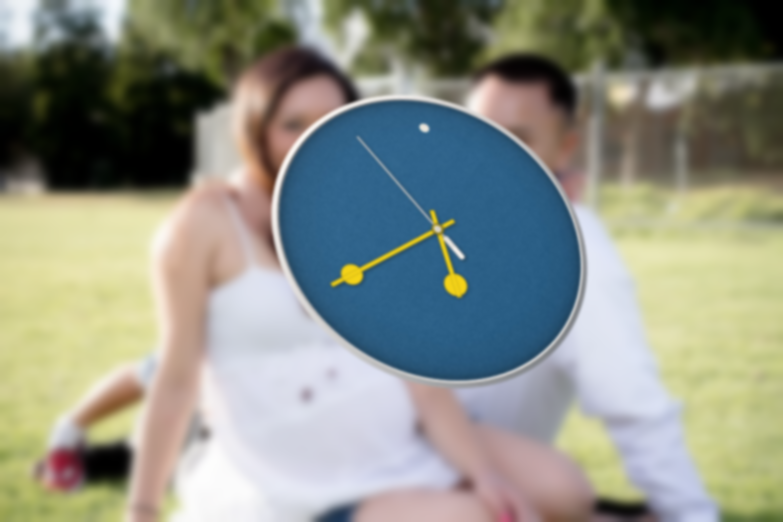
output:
5.39.54
